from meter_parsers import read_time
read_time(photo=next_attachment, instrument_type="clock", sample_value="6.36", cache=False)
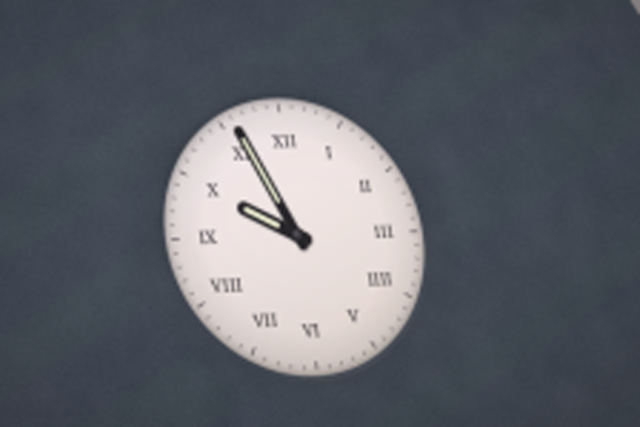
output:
9.56
